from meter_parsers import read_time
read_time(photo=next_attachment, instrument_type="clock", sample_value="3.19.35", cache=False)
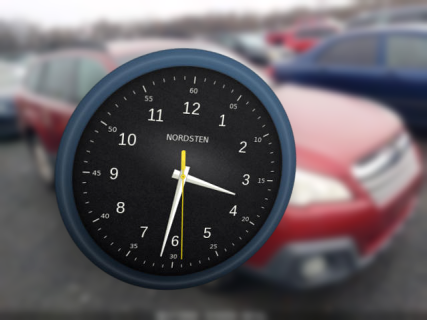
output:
3.31.29
